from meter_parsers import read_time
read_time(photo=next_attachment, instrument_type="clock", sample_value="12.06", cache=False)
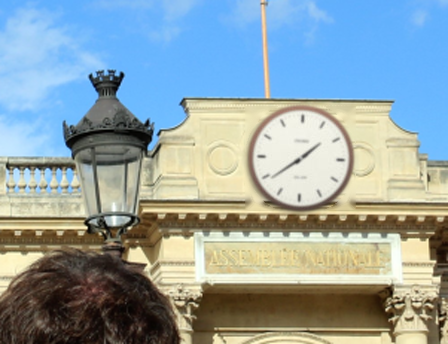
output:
1.39
